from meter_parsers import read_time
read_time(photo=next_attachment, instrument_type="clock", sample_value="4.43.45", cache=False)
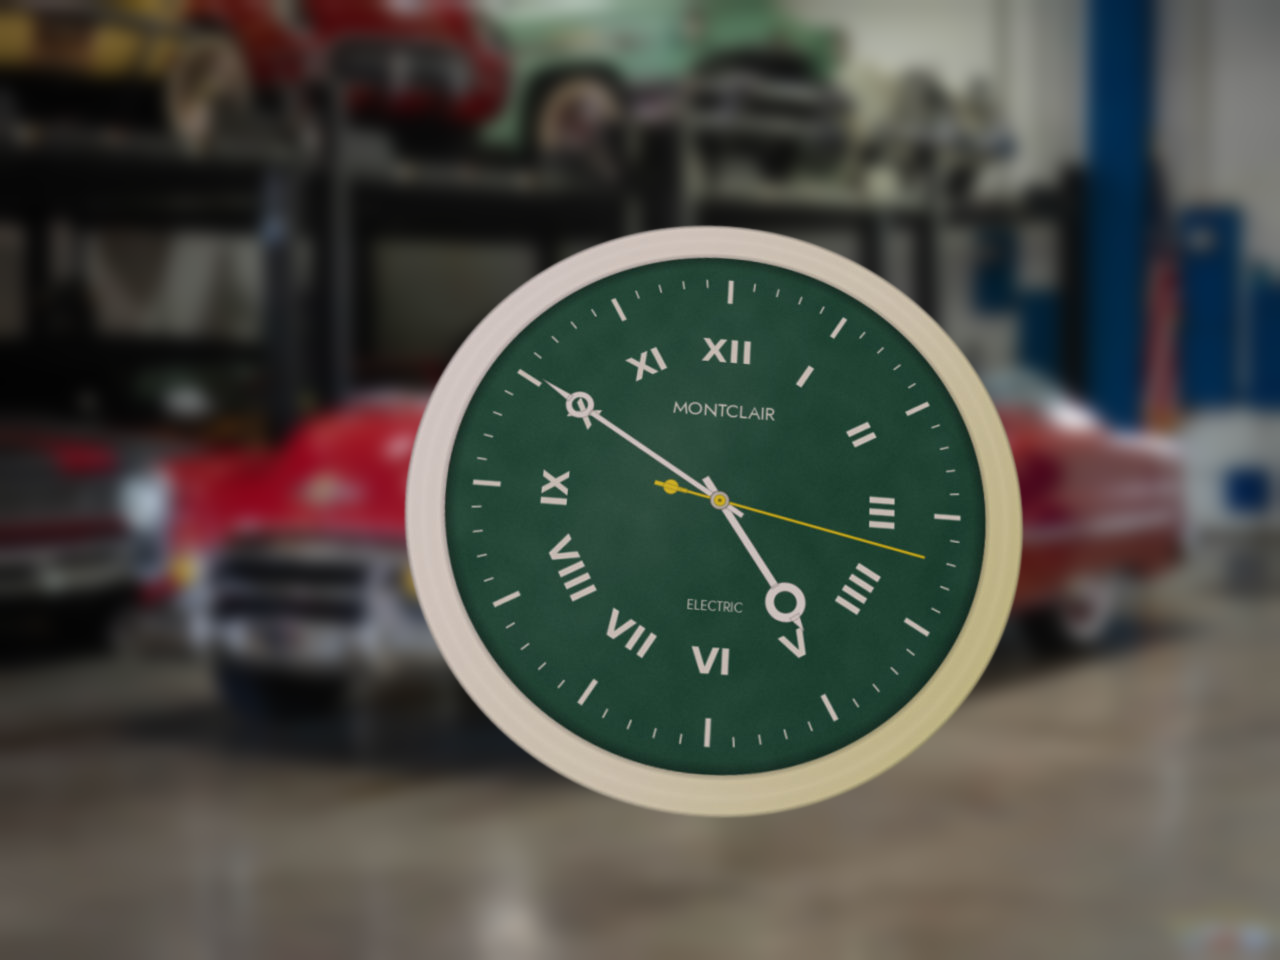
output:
4.50.17
